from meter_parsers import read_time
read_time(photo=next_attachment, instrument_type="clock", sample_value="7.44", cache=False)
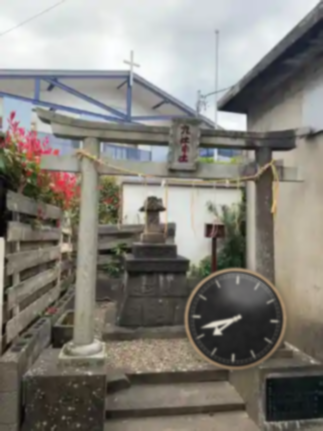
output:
7.42
